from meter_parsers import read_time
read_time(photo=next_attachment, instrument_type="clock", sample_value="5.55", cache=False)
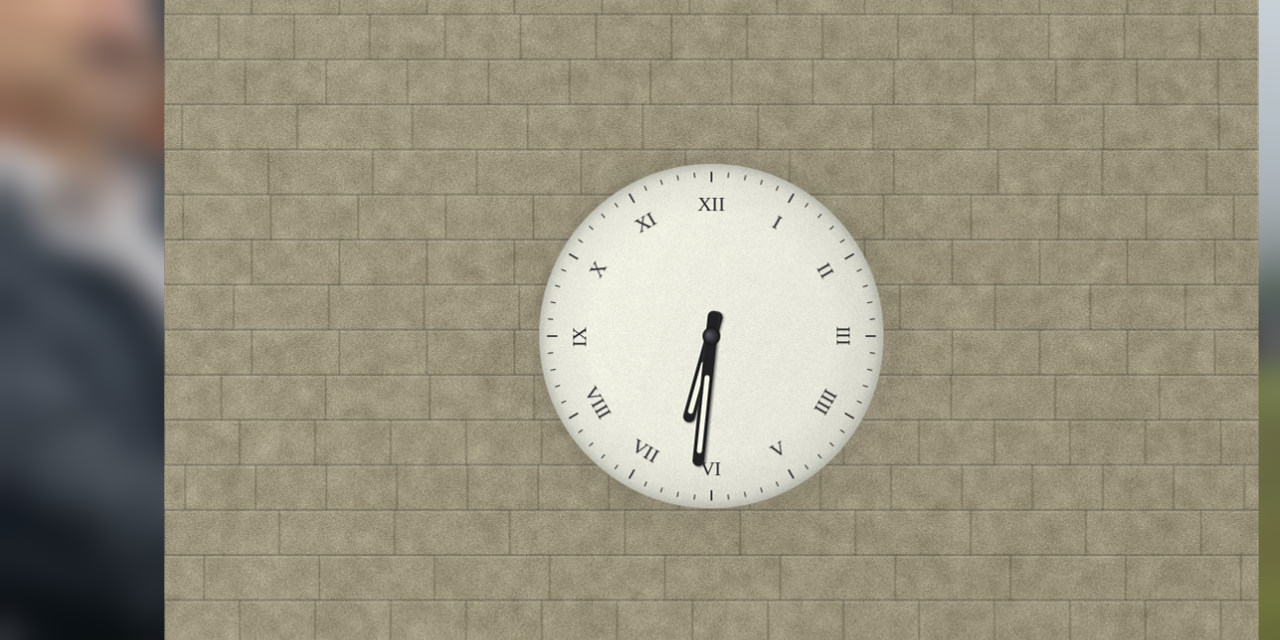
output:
6.31
